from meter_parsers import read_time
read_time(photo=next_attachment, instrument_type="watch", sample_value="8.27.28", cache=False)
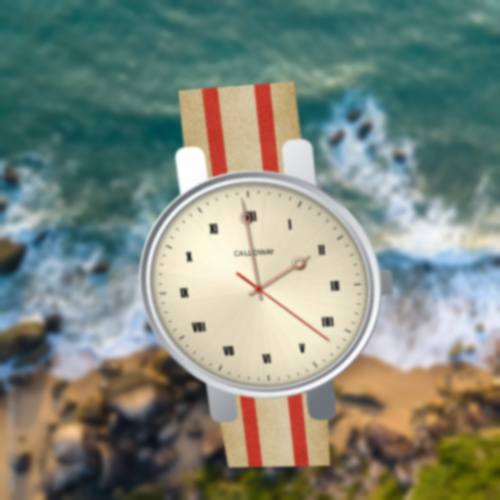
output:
1.59.22
